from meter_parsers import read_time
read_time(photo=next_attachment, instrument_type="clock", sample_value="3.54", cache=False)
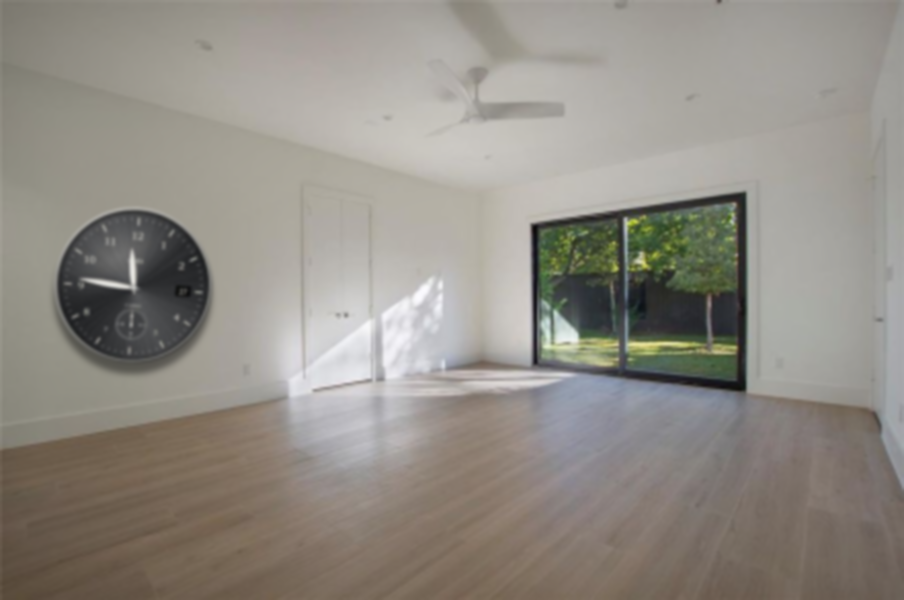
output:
11.46
